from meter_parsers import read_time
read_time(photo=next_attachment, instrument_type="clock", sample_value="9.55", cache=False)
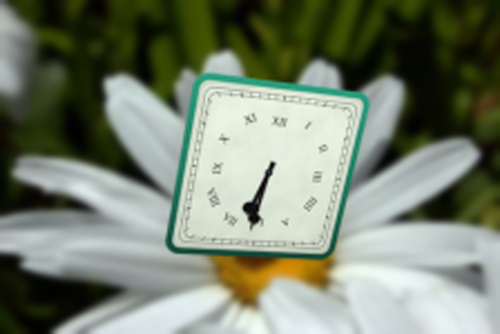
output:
6.31
